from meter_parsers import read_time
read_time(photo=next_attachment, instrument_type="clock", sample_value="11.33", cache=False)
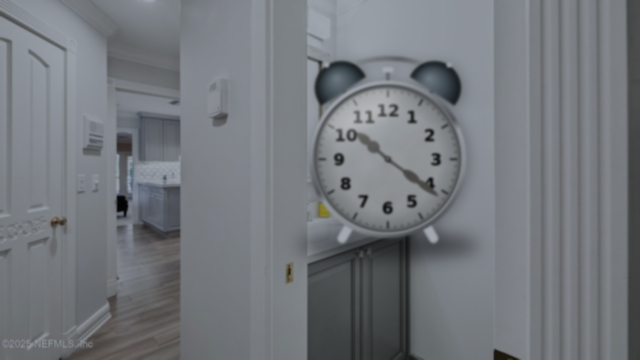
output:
10.21
